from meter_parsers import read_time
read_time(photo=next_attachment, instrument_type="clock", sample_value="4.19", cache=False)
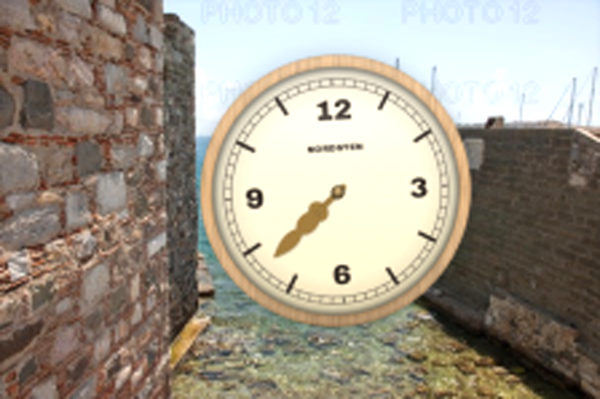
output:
7.38
